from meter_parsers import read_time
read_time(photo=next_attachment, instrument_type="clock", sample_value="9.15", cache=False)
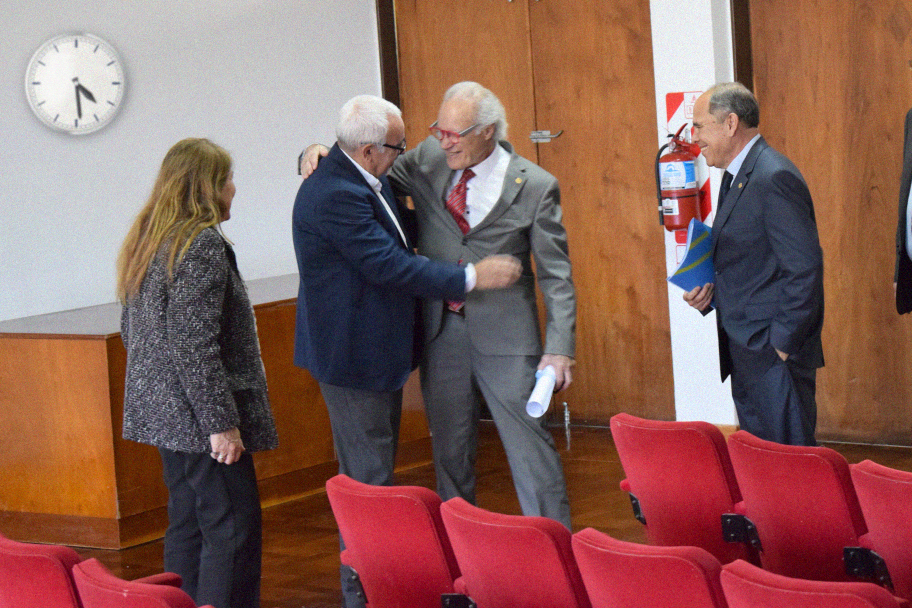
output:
4.29
